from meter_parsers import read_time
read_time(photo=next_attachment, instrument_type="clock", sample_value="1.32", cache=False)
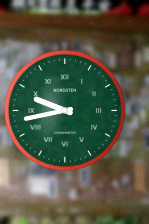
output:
9.43
